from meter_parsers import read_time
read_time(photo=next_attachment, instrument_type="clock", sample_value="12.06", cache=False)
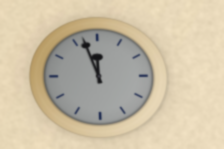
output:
11.57
